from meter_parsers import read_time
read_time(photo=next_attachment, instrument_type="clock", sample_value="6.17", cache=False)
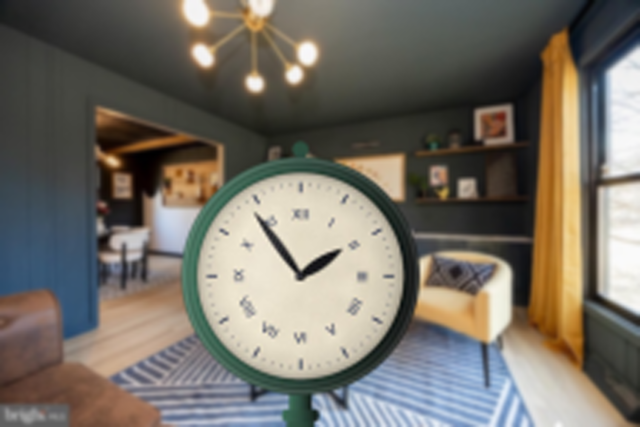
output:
1.54
